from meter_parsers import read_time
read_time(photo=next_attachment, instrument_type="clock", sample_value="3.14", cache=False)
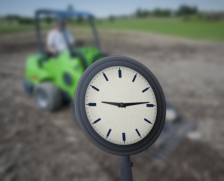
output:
9.14
